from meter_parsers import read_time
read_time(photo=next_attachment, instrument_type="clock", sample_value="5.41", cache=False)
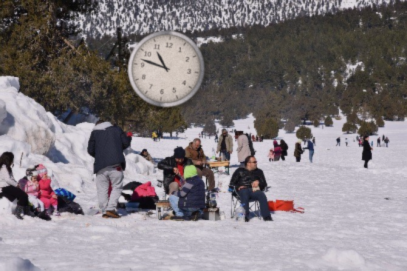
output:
10.47
